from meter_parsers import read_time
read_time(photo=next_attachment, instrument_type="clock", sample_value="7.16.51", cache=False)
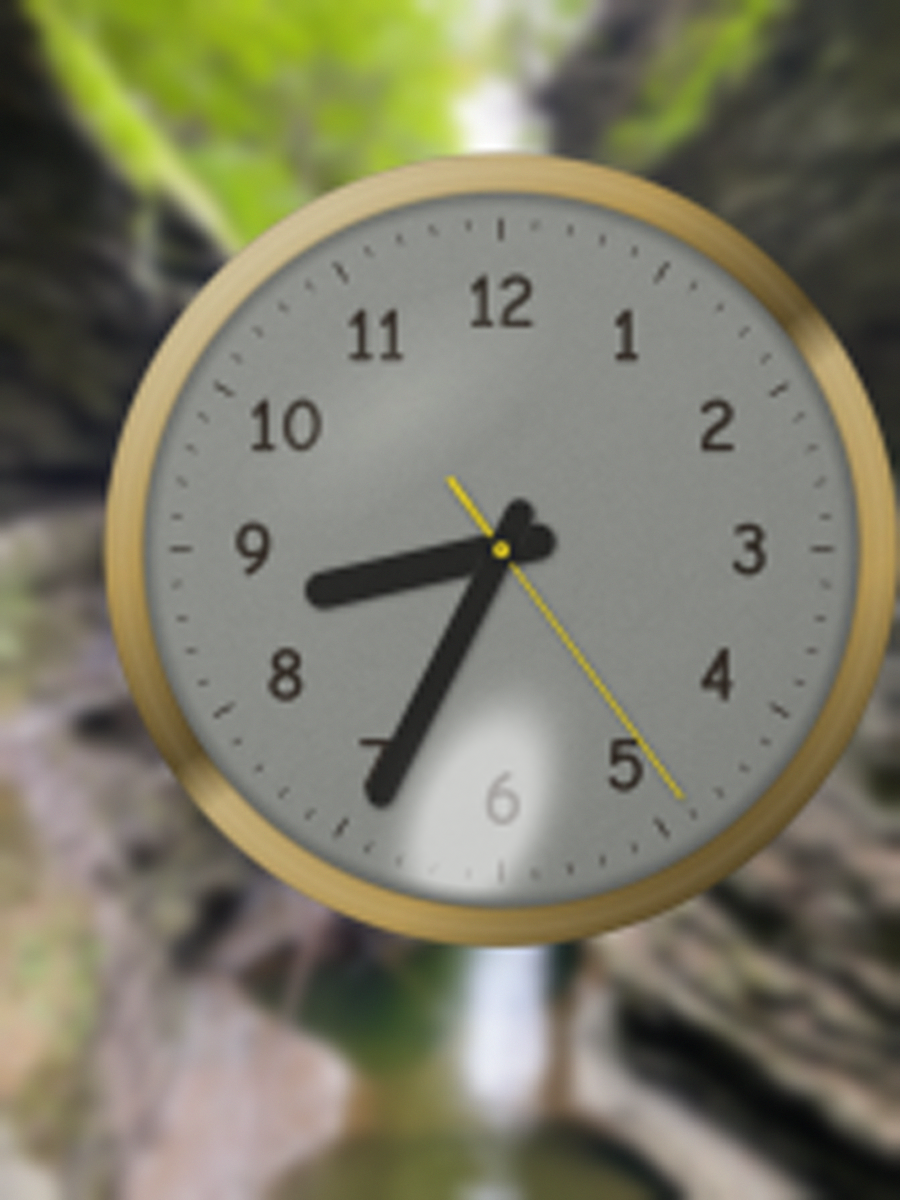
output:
8.34.24
